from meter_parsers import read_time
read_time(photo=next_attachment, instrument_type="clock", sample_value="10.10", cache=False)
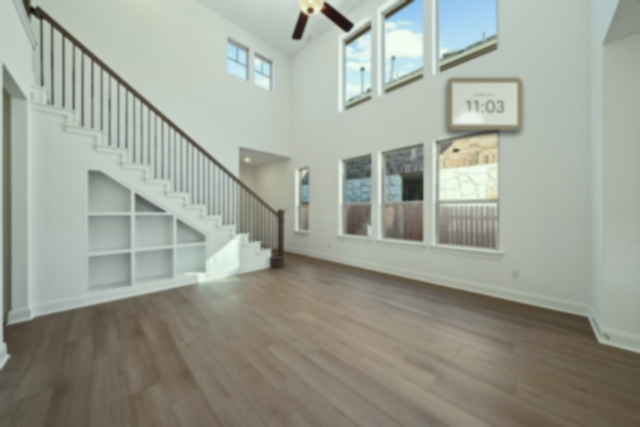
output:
11.03
